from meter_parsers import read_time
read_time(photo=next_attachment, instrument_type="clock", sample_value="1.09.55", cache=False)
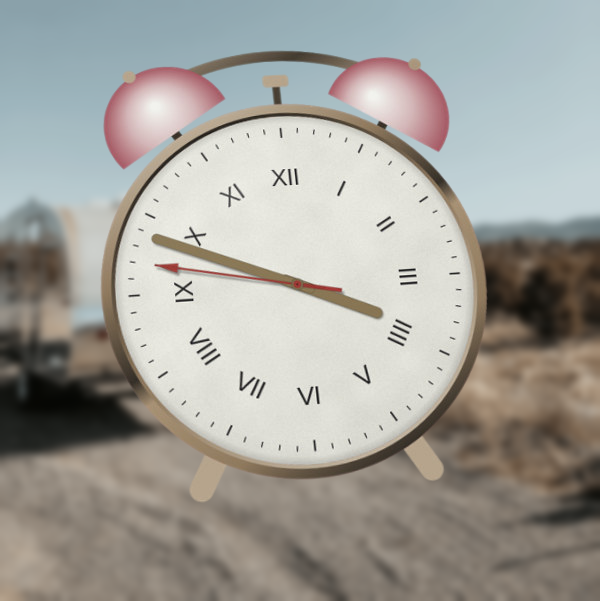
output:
3.48.47
